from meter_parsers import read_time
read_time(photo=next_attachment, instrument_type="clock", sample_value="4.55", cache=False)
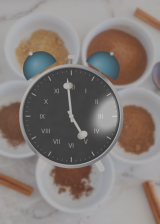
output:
4.59
